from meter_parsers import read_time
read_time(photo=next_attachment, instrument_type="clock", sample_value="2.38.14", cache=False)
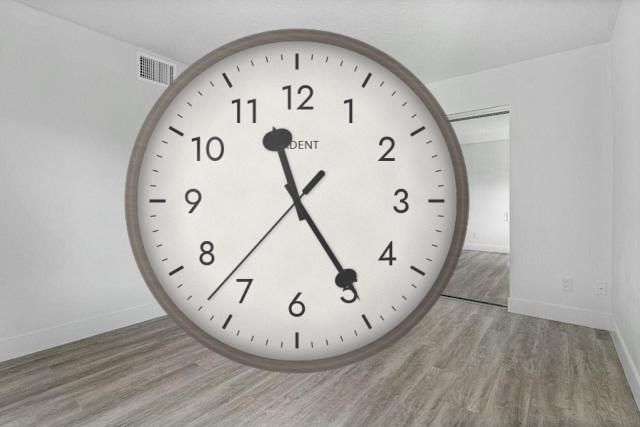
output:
11.24.37
